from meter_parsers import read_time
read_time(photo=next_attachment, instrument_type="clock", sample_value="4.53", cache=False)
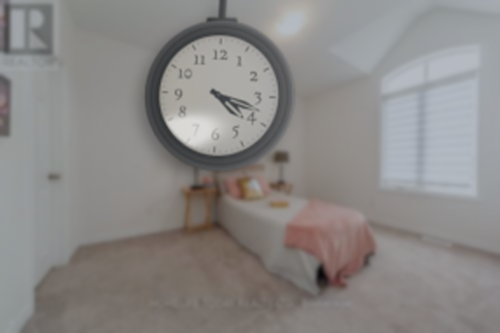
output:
4.18
